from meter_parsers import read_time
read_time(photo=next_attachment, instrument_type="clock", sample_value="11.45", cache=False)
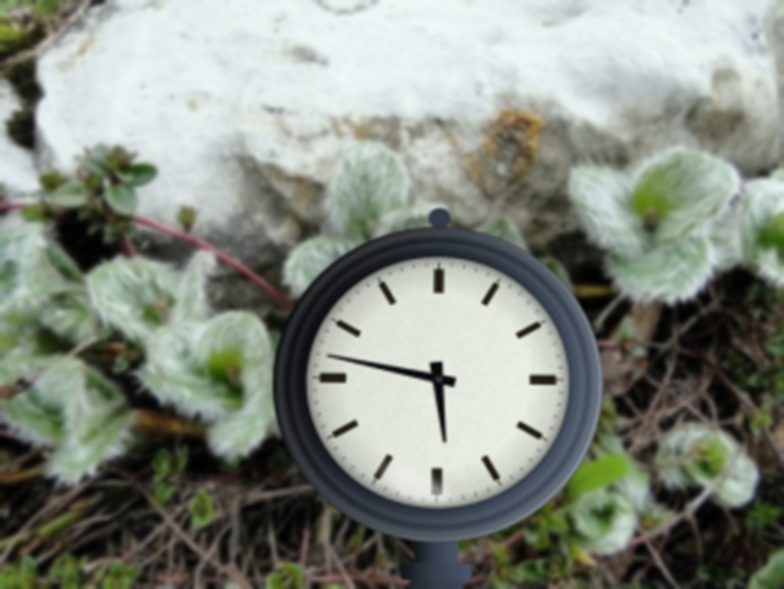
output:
5.47
